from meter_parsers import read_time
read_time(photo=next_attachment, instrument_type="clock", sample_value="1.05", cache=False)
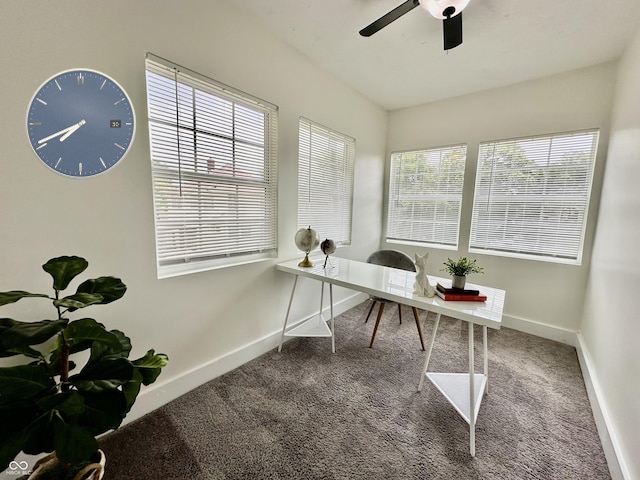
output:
7.41
